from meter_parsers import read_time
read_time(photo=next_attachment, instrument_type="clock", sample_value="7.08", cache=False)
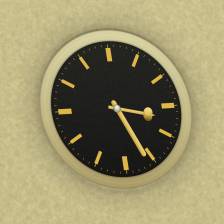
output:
3.26
